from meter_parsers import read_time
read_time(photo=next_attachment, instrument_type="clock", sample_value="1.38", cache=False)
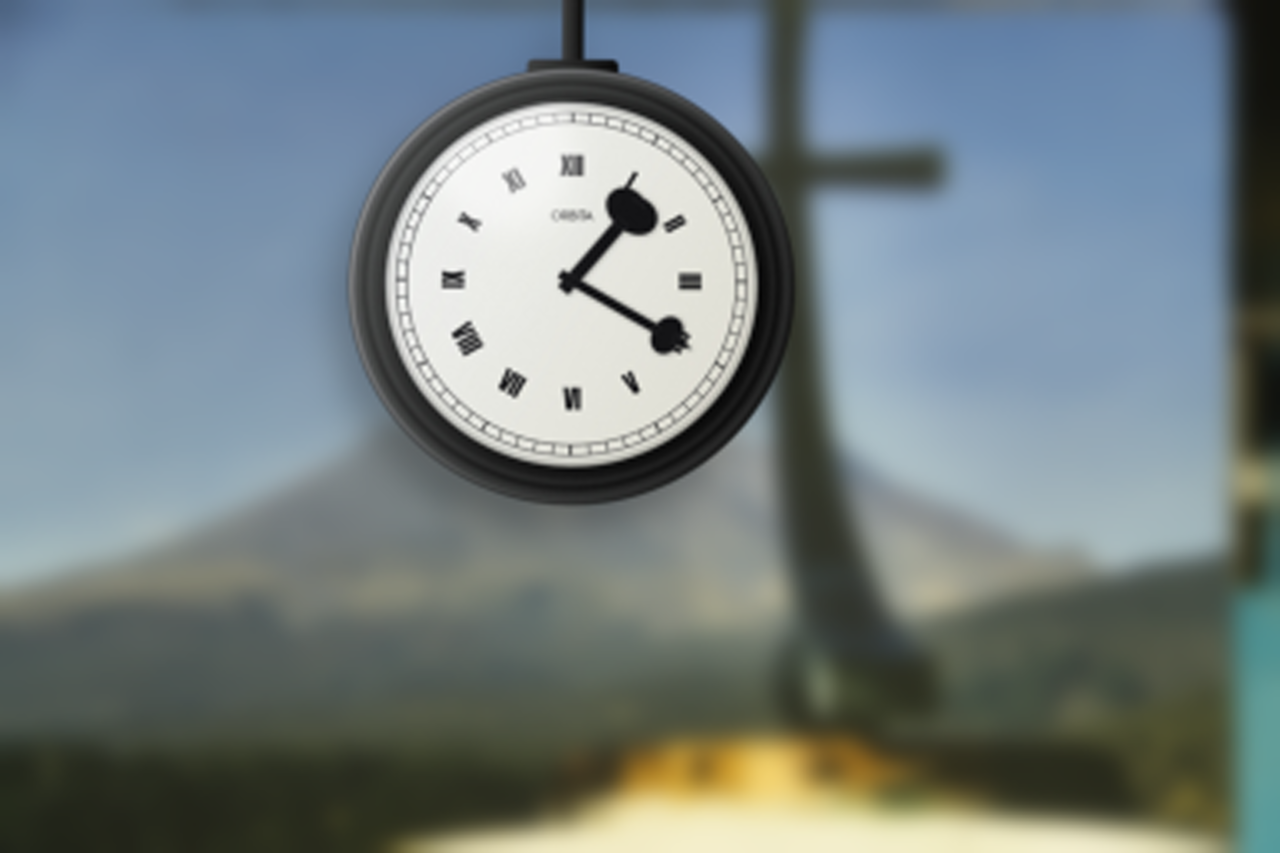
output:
1.20
